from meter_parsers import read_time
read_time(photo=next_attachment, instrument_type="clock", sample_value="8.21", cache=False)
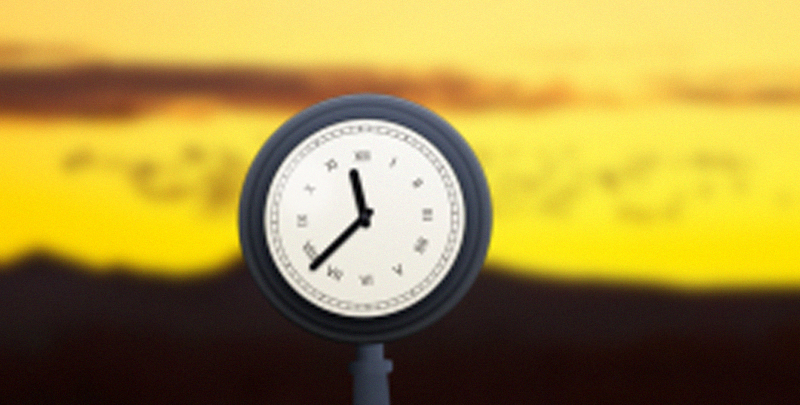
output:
11.38
